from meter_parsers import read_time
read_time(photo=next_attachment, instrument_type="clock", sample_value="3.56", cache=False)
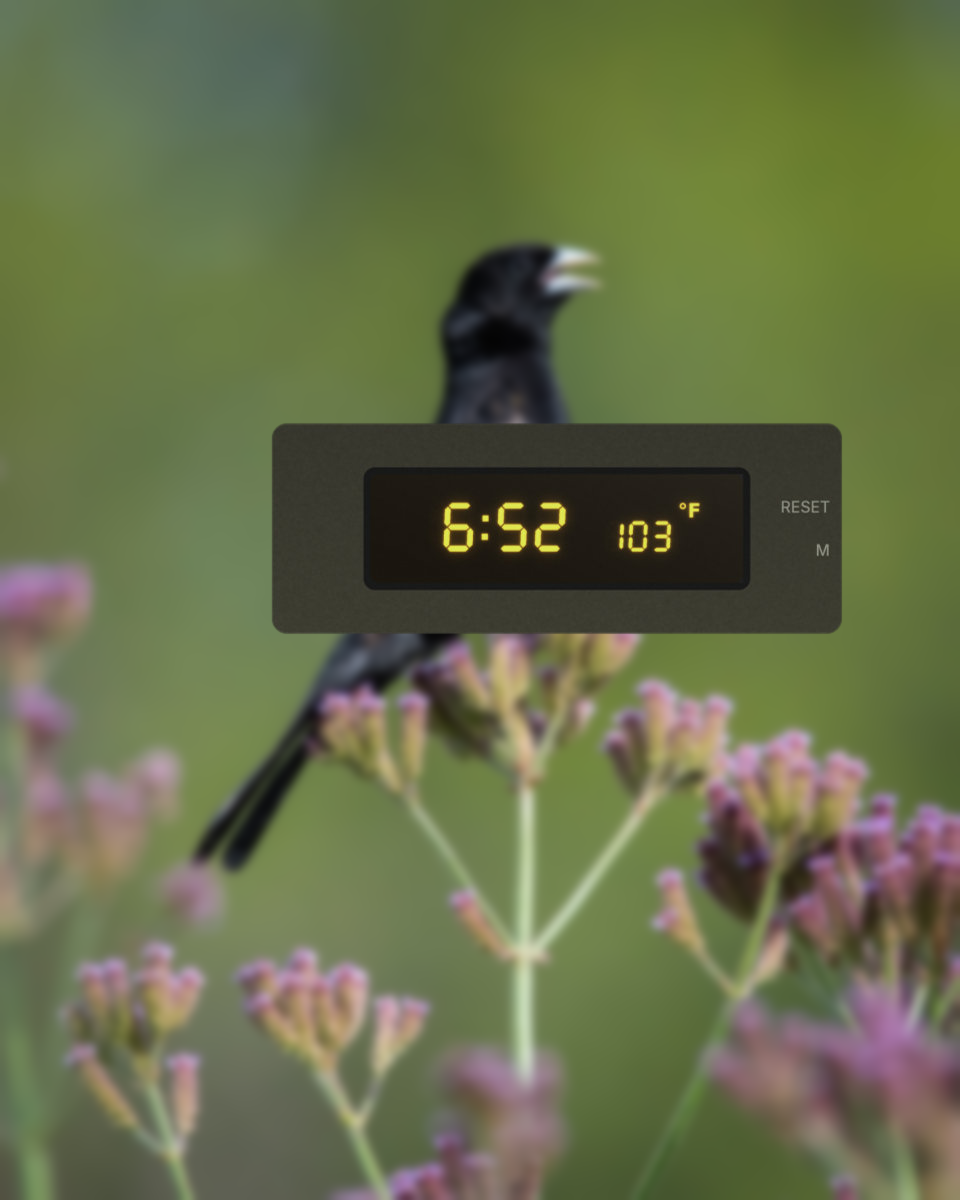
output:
6.52
